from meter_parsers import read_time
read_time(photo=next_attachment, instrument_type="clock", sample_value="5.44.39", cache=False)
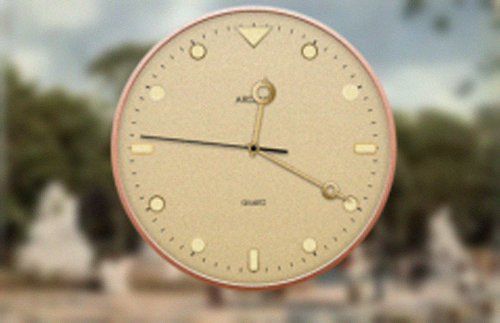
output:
12.19.46
